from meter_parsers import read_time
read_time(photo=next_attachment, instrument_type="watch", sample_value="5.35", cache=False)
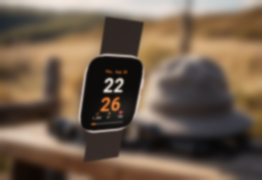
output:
22.26
